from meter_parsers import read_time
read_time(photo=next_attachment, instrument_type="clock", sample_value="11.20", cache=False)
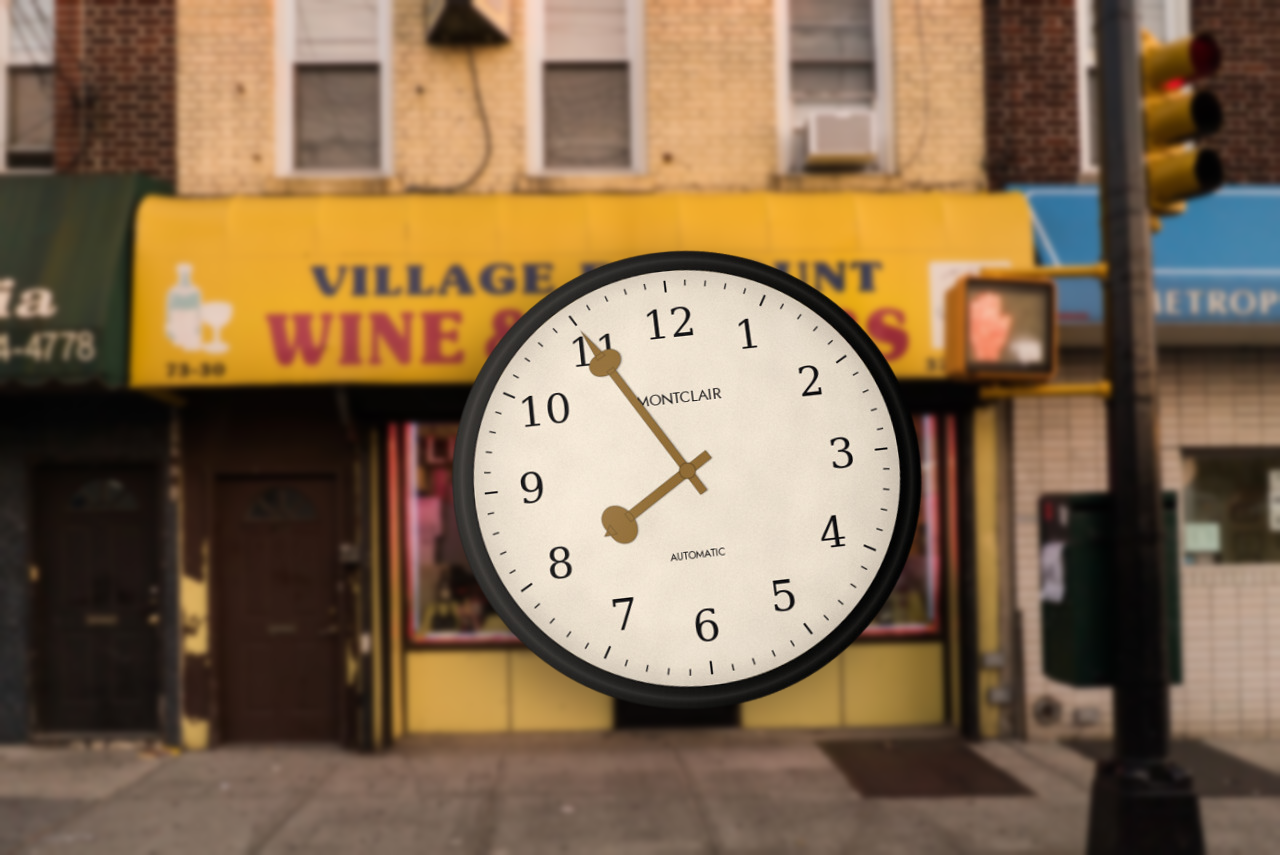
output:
7.55
